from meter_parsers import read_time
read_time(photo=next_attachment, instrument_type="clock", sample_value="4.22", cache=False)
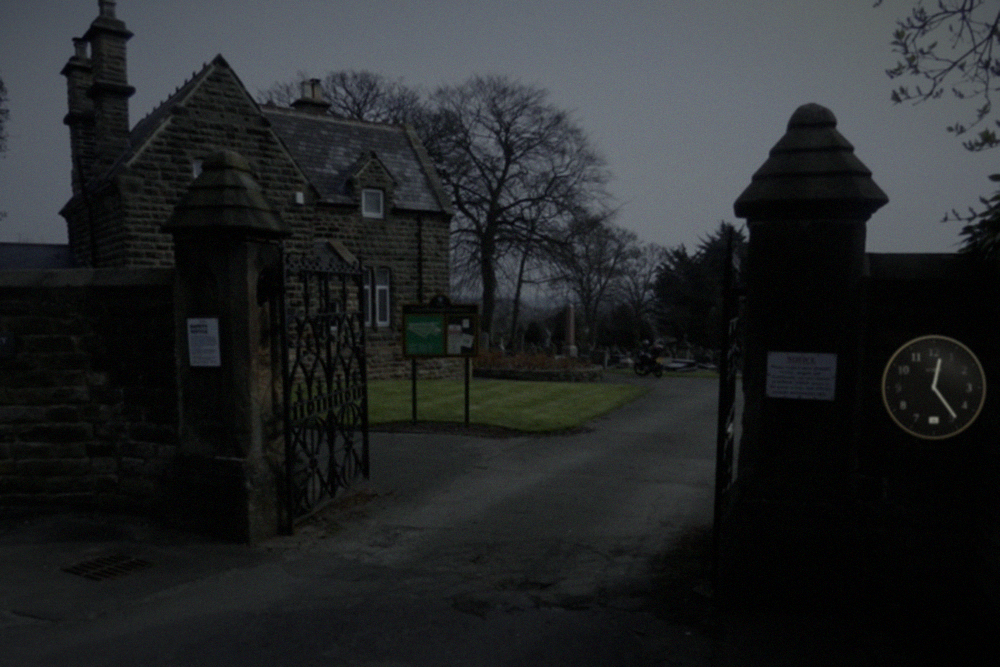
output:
12.24
